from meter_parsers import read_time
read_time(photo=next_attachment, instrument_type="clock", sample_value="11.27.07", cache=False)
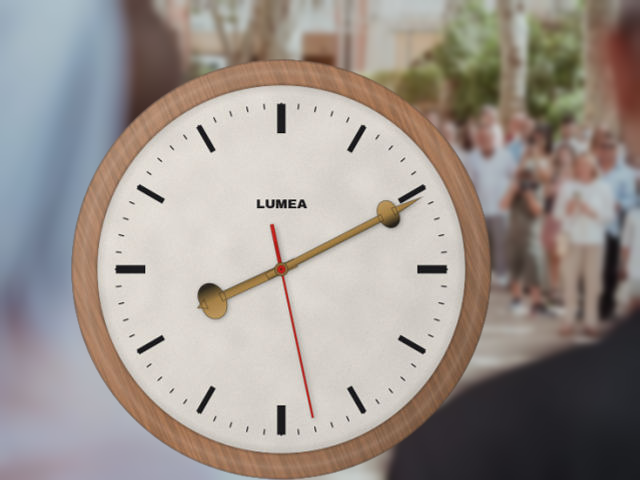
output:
8.10.28
